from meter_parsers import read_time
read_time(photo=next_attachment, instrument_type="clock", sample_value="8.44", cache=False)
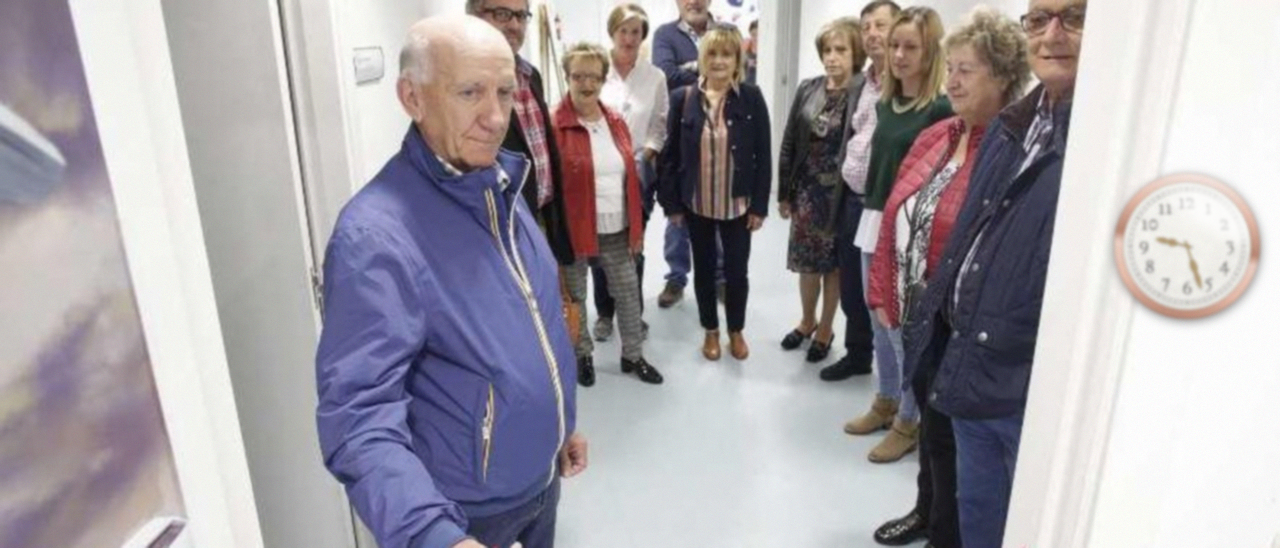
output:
9.27
